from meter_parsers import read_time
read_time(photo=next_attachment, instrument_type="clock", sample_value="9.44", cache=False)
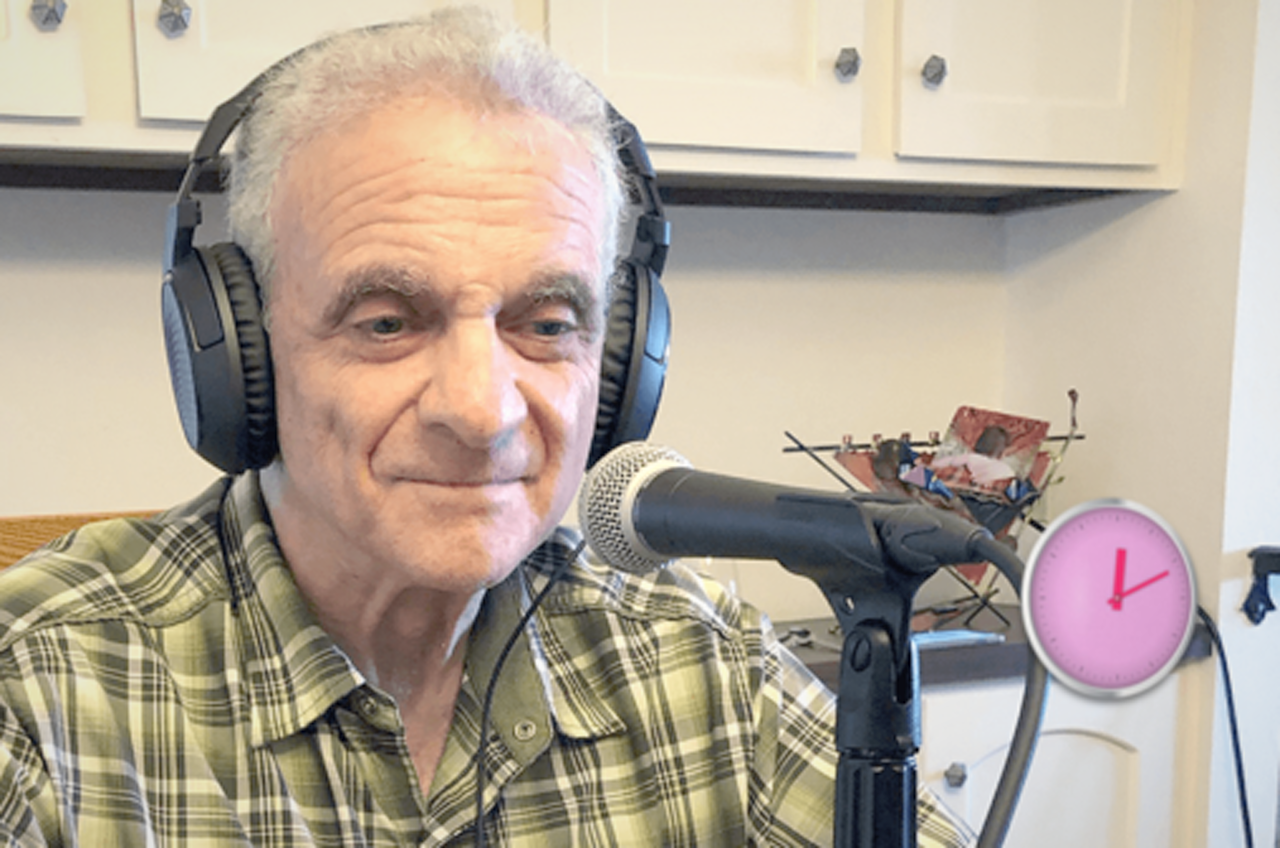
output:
12.11
